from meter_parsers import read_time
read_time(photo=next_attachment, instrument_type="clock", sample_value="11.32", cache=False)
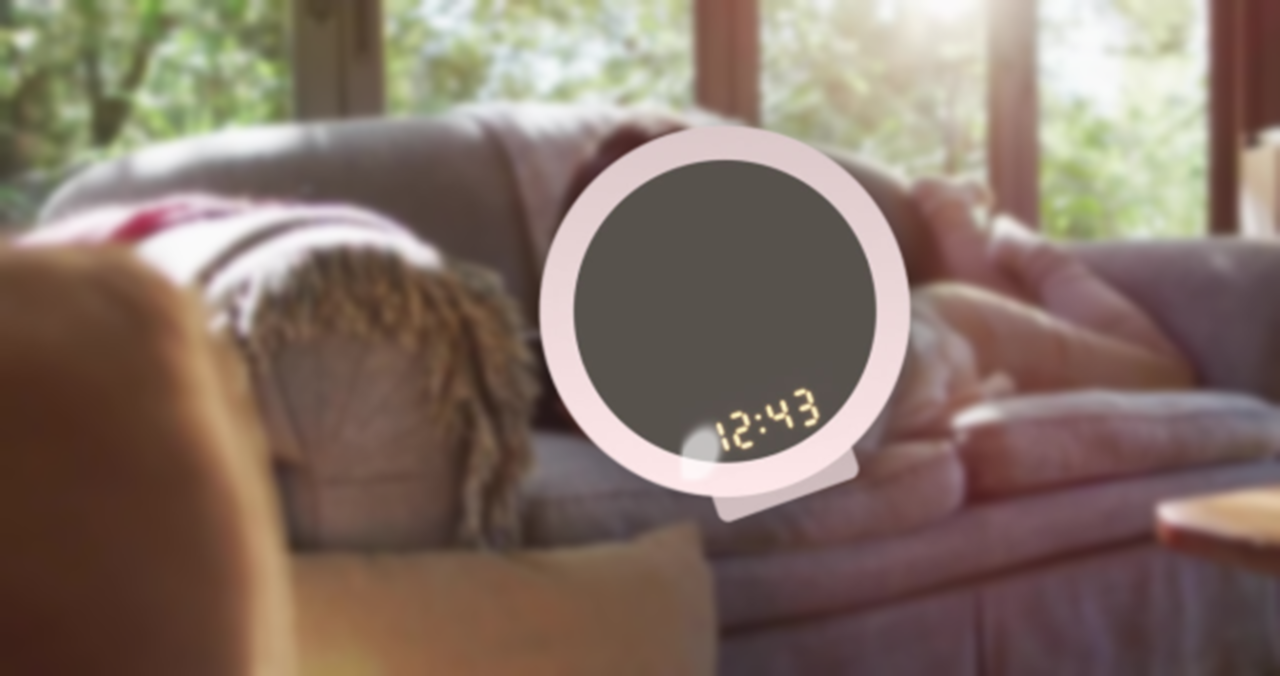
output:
12.43
